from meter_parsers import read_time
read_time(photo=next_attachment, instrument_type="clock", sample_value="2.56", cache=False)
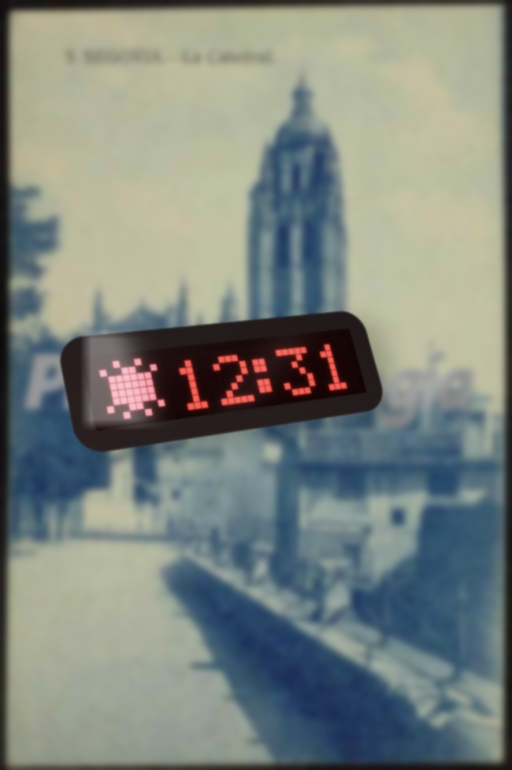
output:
12.31
